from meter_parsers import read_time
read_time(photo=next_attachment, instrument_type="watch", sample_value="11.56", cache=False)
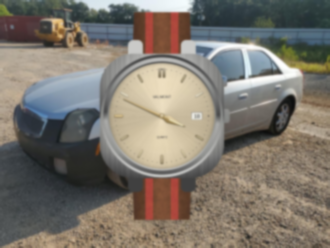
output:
3.49
